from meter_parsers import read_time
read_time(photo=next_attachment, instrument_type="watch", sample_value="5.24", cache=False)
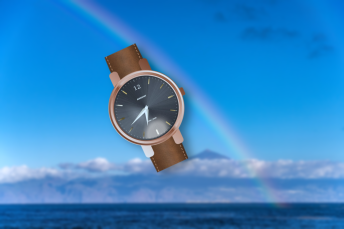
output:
6.41
